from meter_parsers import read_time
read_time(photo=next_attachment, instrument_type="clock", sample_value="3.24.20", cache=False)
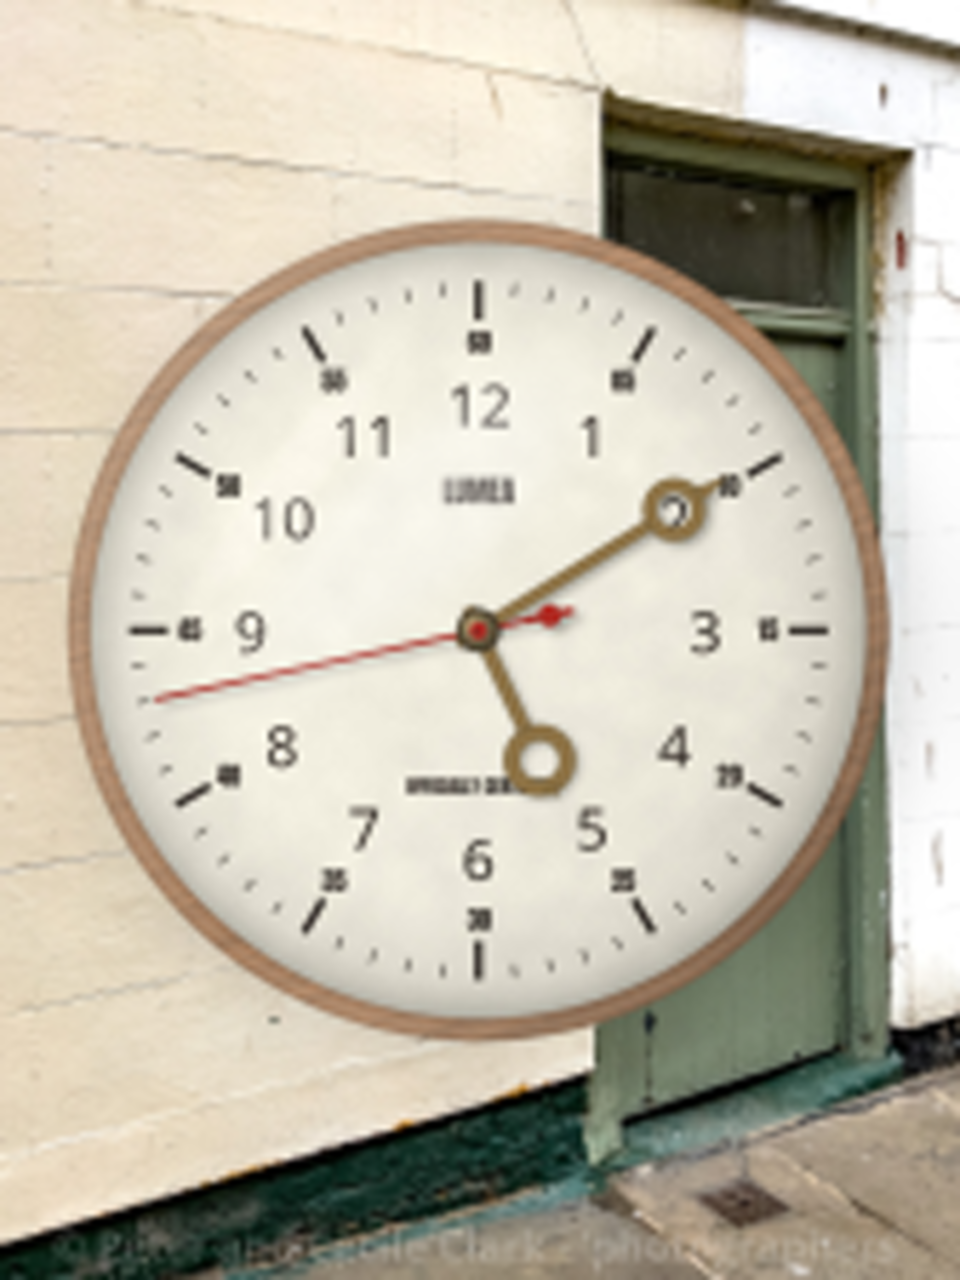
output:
5.09.43
